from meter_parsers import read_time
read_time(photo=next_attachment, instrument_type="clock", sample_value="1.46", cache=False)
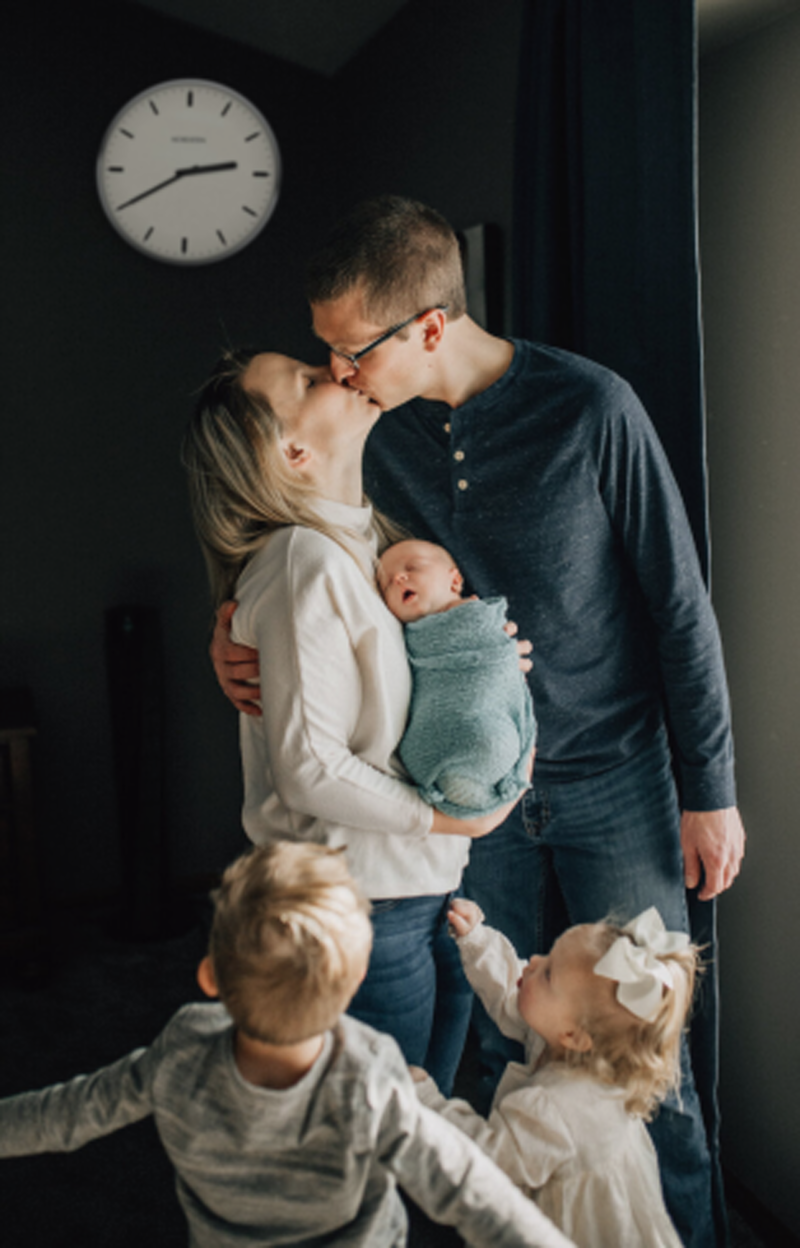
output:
2.40
